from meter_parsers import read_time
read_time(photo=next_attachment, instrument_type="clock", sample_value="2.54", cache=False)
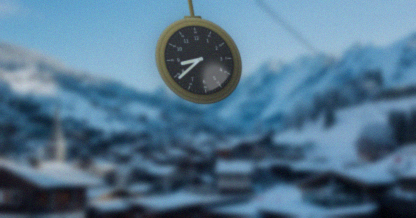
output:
8.39
